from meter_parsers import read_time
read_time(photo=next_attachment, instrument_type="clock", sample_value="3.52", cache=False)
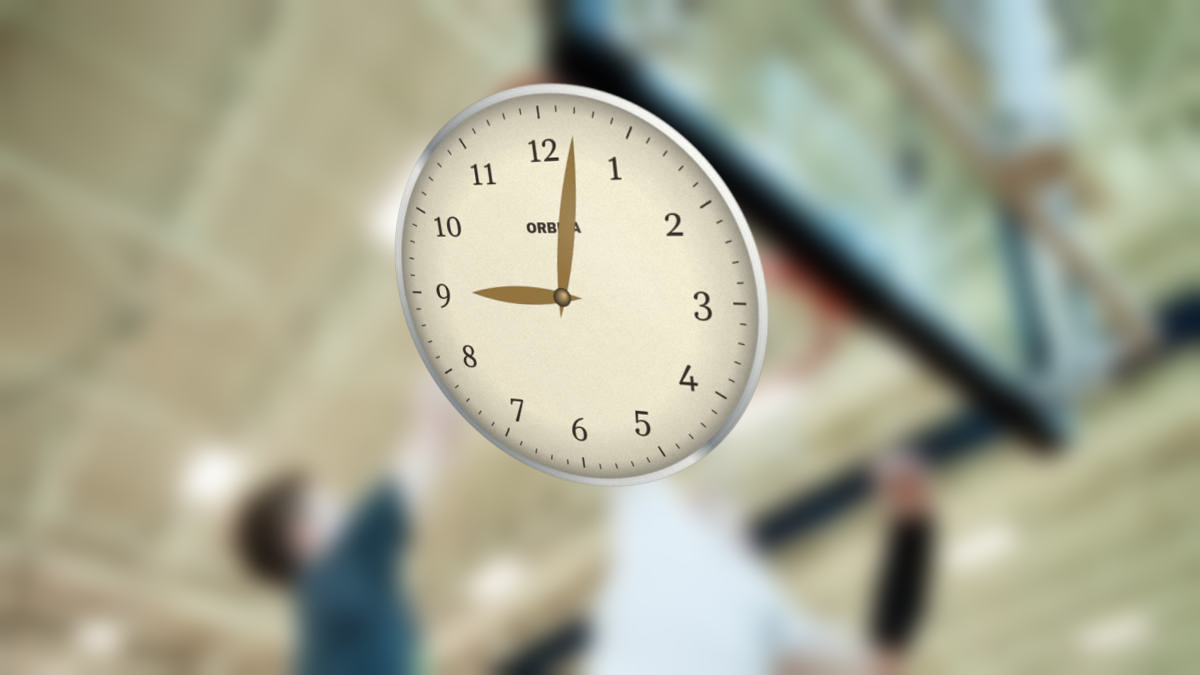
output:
9.02
